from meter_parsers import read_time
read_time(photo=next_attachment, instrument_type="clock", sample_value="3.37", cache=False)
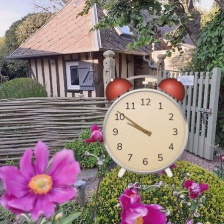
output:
9.51
